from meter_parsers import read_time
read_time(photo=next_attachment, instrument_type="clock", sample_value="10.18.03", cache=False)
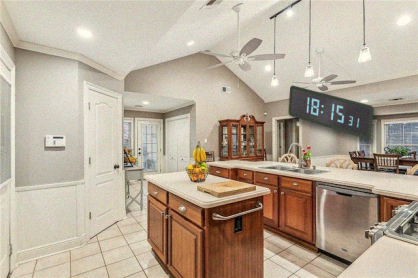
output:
18.15.31
